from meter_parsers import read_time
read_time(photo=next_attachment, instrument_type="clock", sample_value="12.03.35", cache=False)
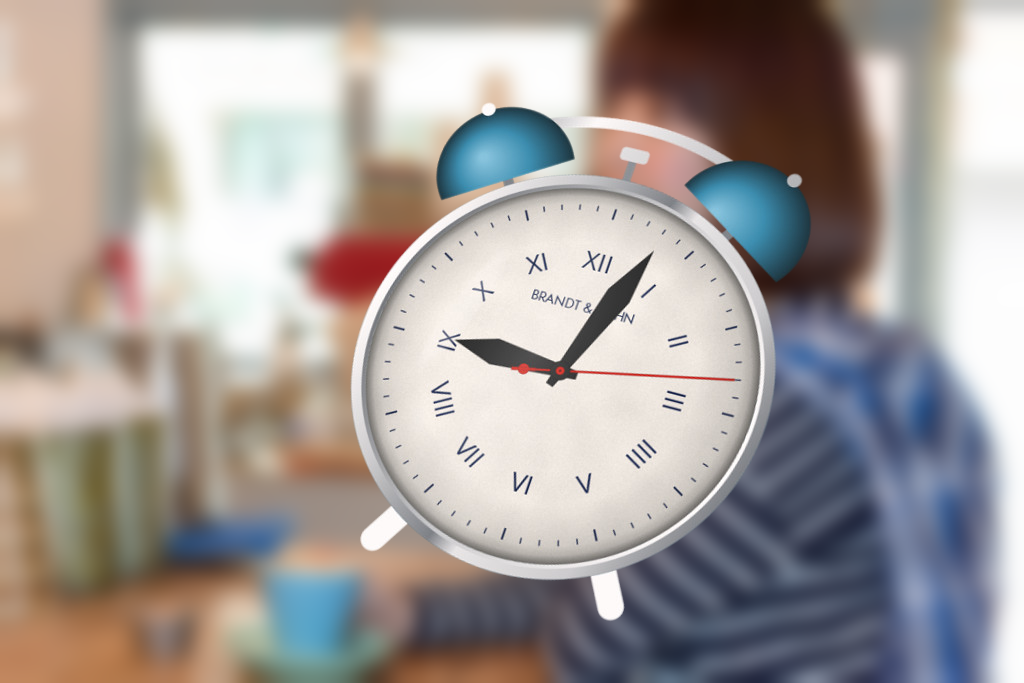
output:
9.03.13
